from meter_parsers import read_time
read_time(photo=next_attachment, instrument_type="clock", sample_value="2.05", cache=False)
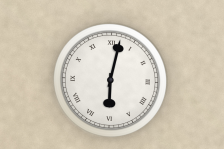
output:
6.02
